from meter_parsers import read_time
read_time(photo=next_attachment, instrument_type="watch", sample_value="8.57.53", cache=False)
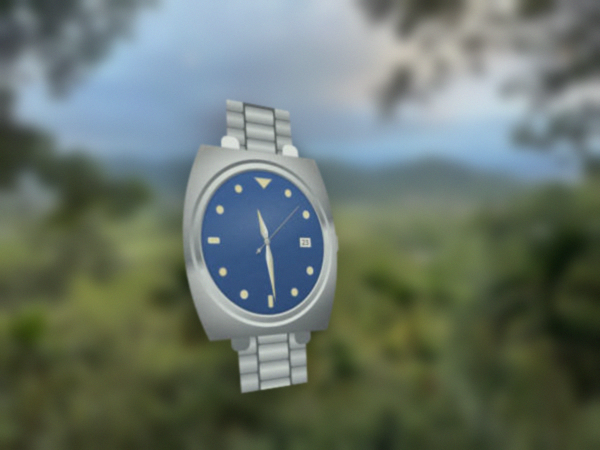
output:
11.29.08
